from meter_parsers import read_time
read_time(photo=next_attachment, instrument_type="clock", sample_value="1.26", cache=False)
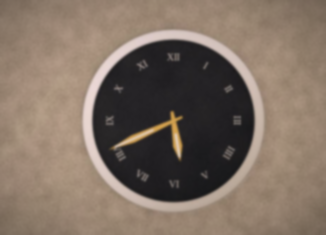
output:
5.41
